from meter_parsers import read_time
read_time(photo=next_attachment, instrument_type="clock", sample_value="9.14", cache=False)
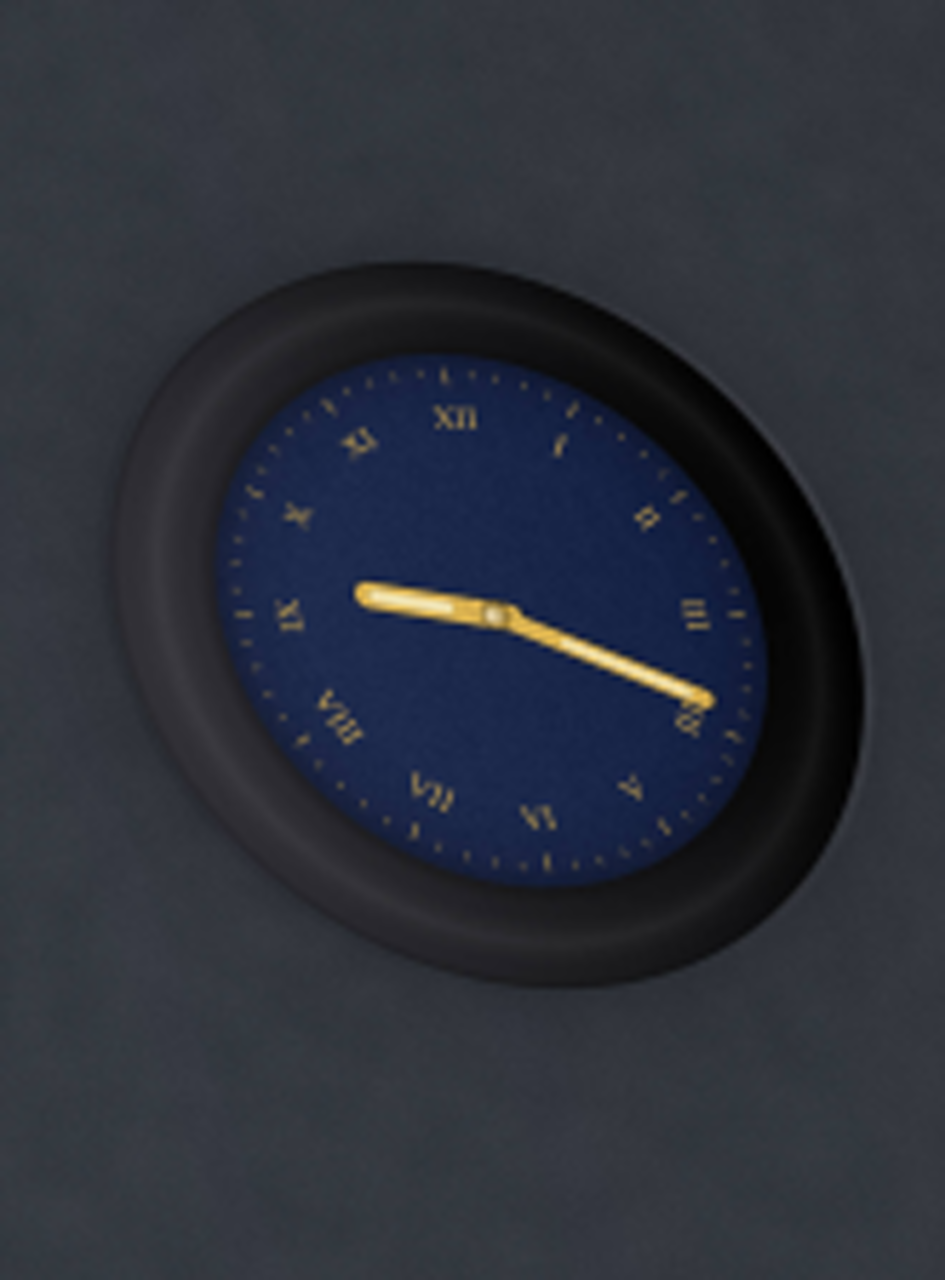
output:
9.19
